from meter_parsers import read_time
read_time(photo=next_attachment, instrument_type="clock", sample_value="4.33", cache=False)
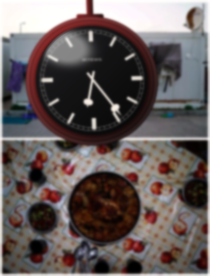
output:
6.24
